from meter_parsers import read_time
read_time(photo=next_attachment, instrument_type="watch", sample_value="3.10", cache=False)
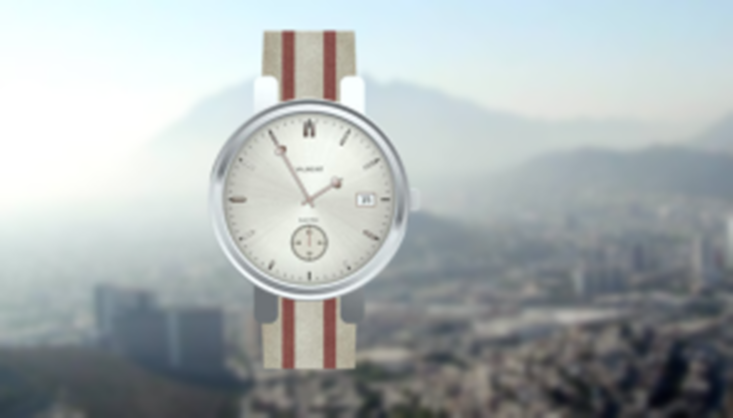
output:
1.55
